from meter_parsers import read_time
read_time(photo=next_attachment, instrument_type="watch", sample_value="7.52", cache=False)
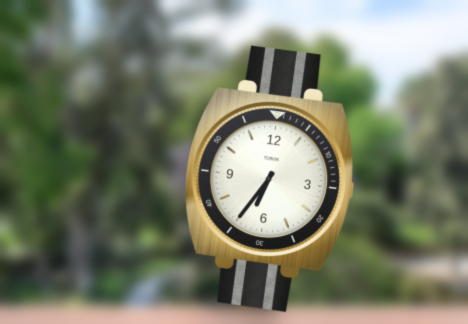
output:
6.35
